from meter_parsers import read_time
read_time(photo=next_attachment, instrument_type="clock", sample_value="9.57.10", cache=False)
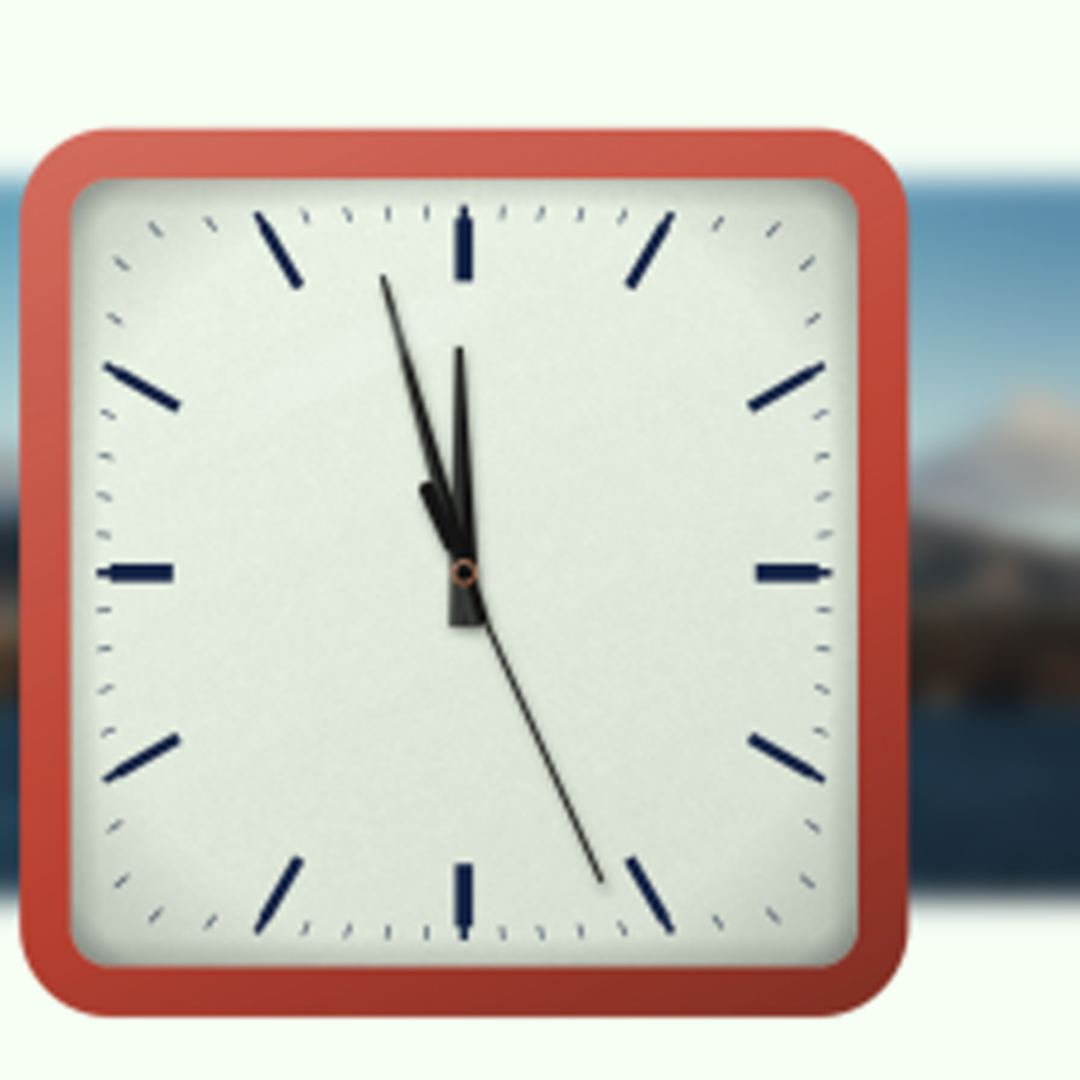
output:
11.57.26
